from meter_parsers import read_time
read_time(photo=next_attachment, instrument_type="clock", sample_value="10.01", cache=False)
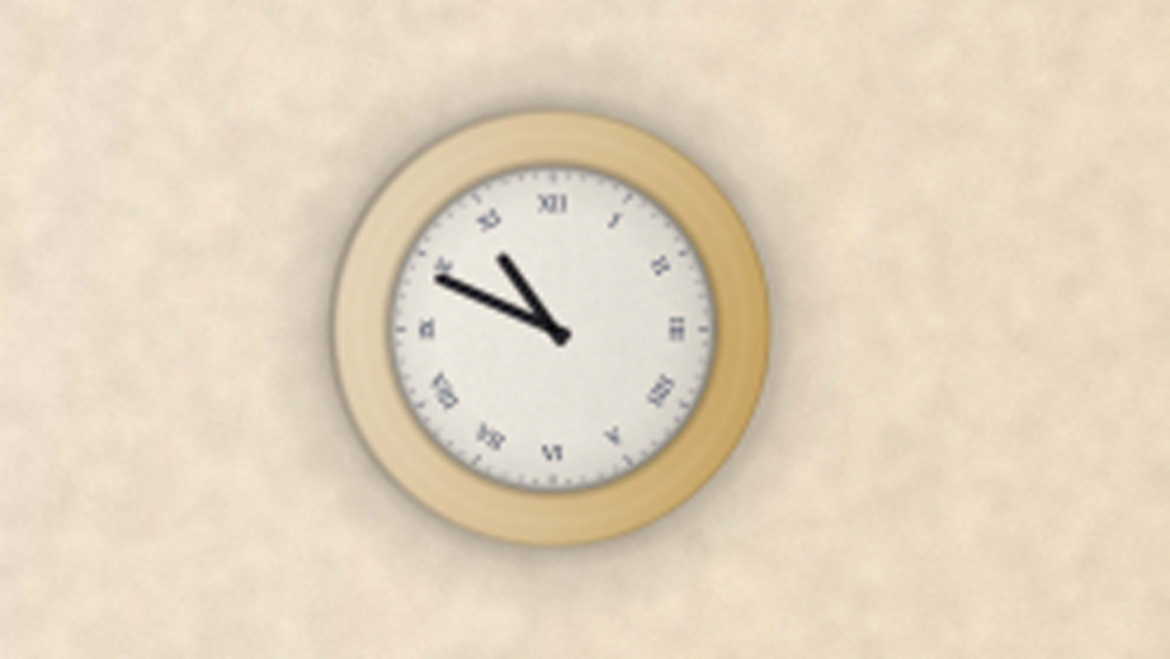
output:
10.49
